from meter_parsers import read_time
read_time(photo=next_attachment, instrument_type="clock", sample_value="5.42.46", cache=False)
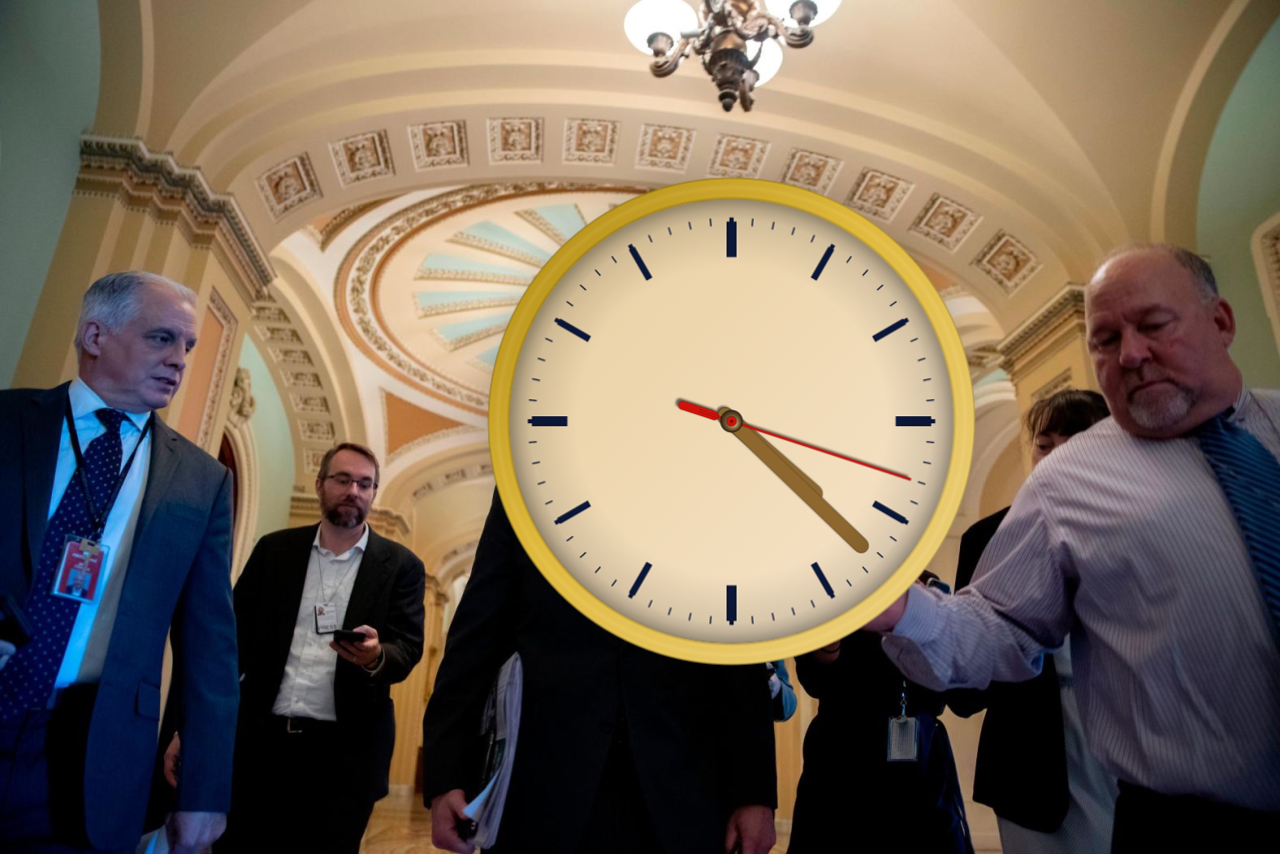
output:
4.22.18
